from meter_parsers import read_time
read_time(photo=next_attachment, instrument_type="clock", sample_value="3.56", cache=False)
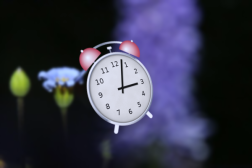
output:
3.03
